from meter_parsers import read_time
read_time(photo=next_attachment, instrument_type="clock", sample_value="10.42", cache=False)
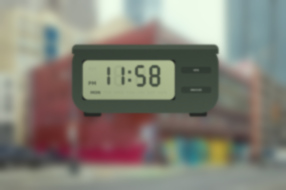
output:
11.58
